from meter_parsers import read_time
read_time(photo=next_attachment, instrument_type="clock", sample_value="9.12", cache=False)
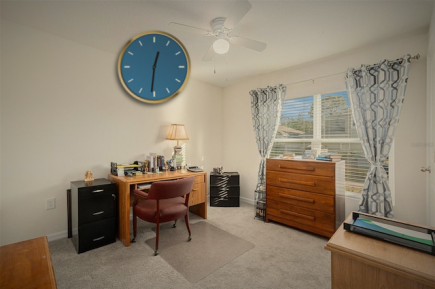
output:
12.31
